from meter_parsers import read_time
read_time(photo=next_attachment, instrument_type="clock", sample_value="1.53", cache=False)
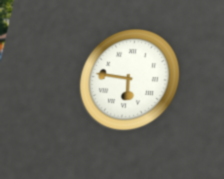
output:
5.46
